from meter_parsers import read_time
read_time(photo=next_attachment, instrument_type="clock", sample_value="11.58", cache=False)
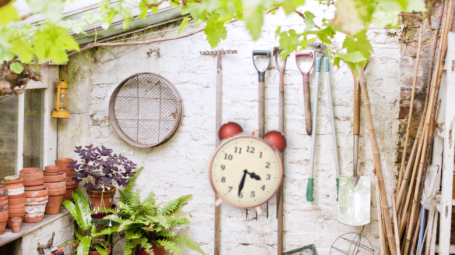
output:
3.31
